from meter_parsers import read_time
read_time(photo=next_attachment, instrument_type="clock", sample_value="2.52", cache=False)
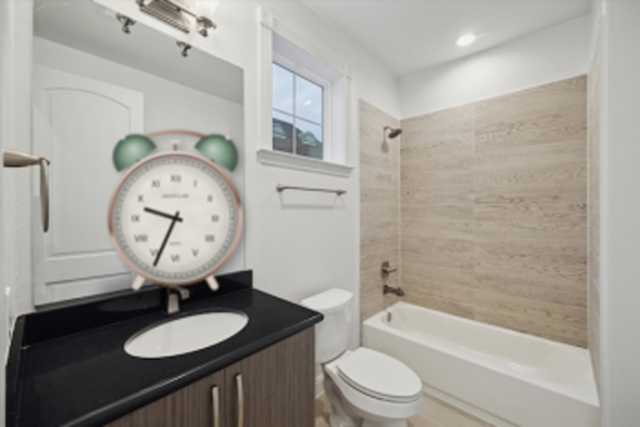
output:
9.34
